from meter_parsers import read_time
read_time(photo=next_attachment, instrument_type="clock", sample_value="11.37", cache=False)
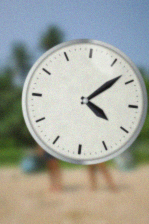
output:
4.08
